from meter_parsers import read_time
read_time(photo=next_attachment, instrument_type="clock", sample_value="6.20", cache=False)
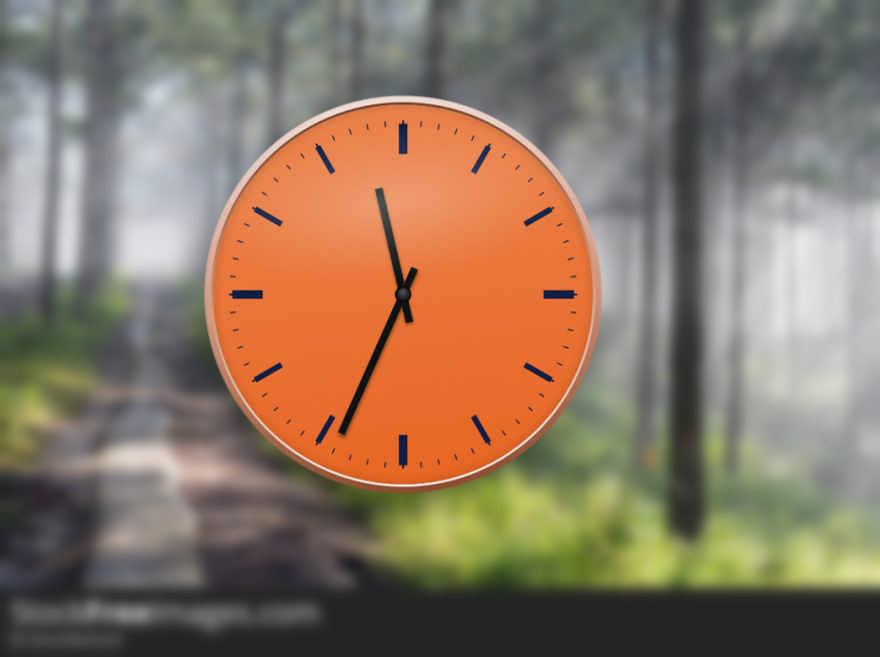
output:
11.34
